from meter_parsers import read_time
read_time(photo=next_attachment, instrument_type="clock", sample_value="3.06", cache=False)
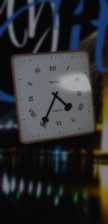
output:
4.35
